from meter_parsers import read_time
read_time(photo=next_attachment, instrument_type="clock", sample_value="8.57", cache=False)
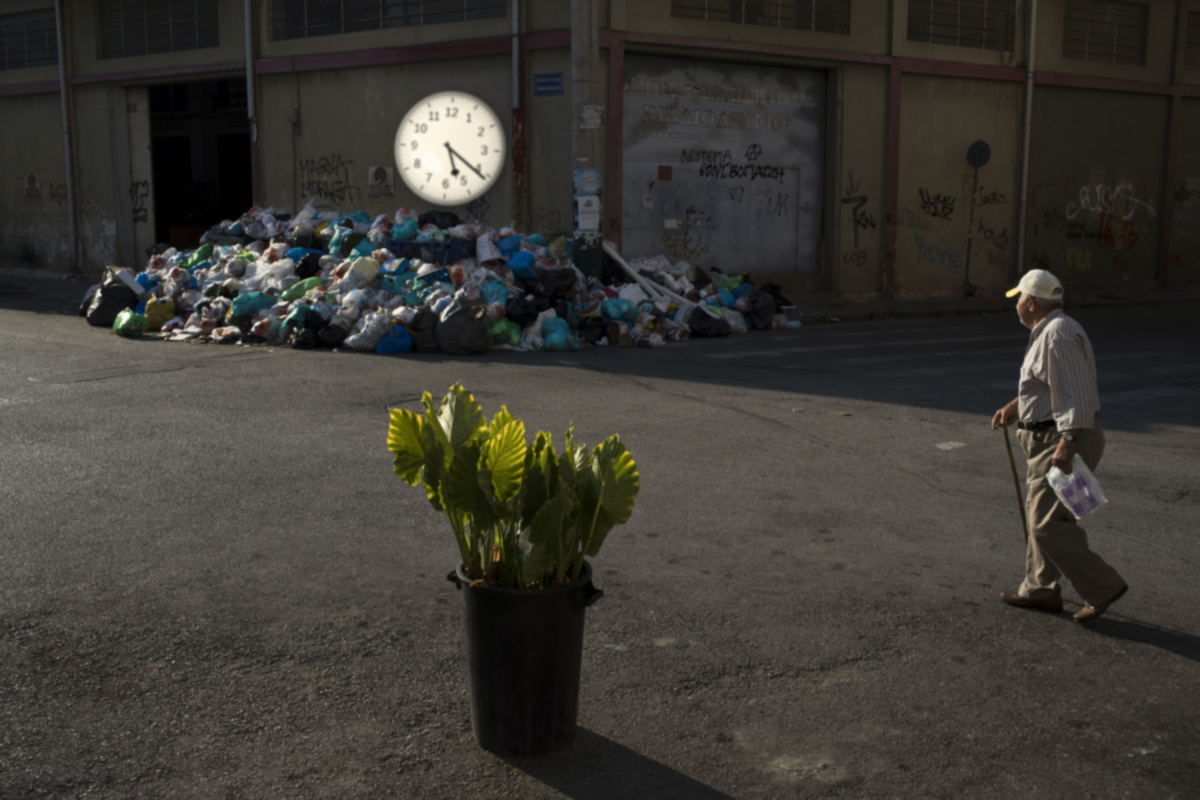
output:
5.21
